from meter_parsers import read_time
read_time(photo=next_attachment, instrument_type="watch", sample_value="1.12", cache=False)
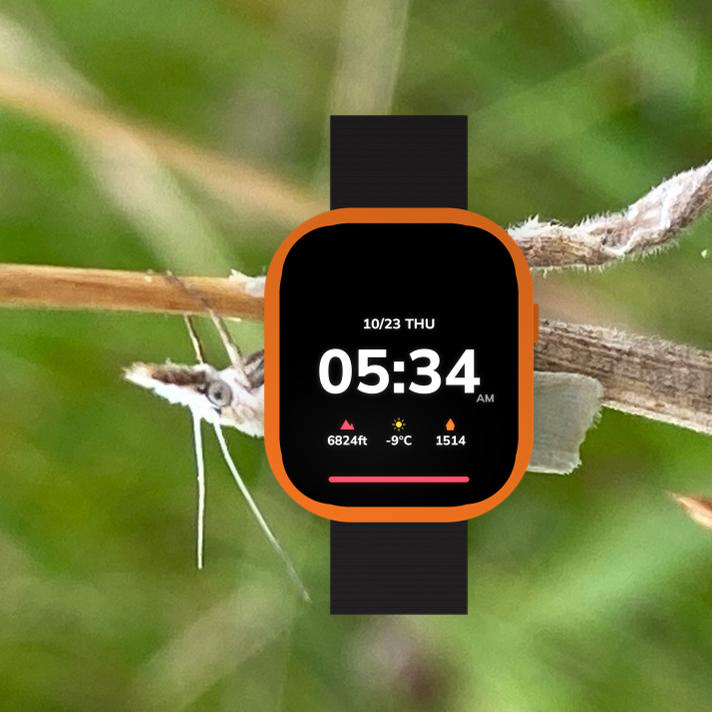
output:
5.34
